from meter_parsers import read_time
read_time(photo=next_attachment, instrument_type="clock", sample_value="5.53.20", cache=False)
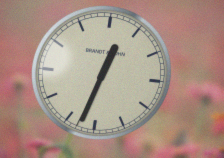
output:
12.32.33
